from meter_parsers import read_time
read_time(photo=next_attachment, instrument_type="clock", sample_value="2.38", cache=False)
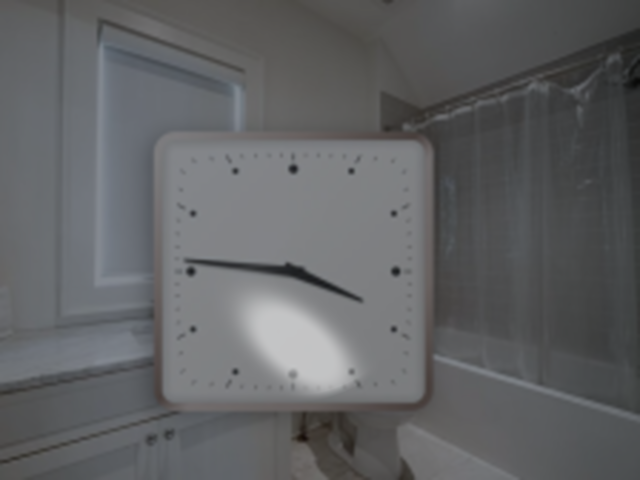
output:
3.46
